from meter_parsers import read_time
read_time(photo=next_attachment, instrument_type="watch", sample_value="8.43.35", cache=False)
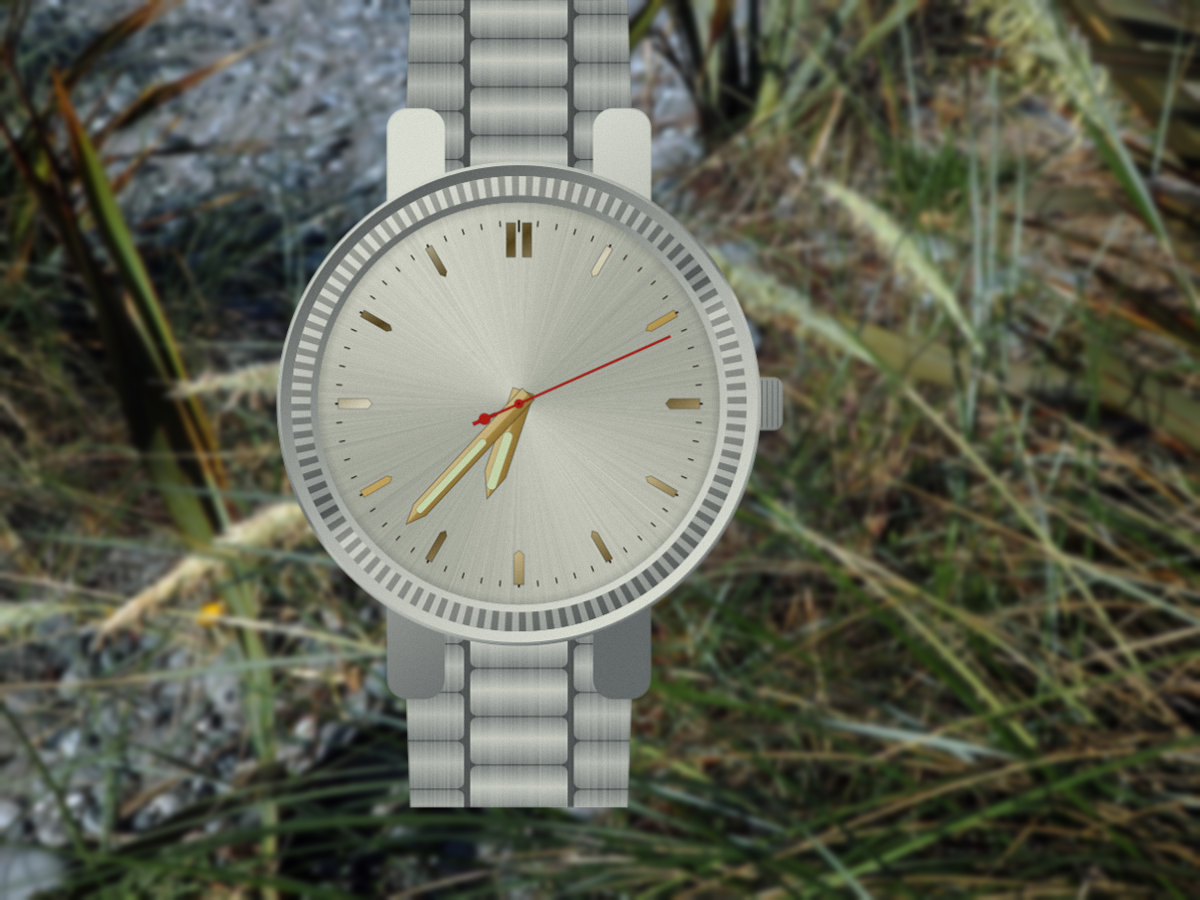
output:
6.37.11
